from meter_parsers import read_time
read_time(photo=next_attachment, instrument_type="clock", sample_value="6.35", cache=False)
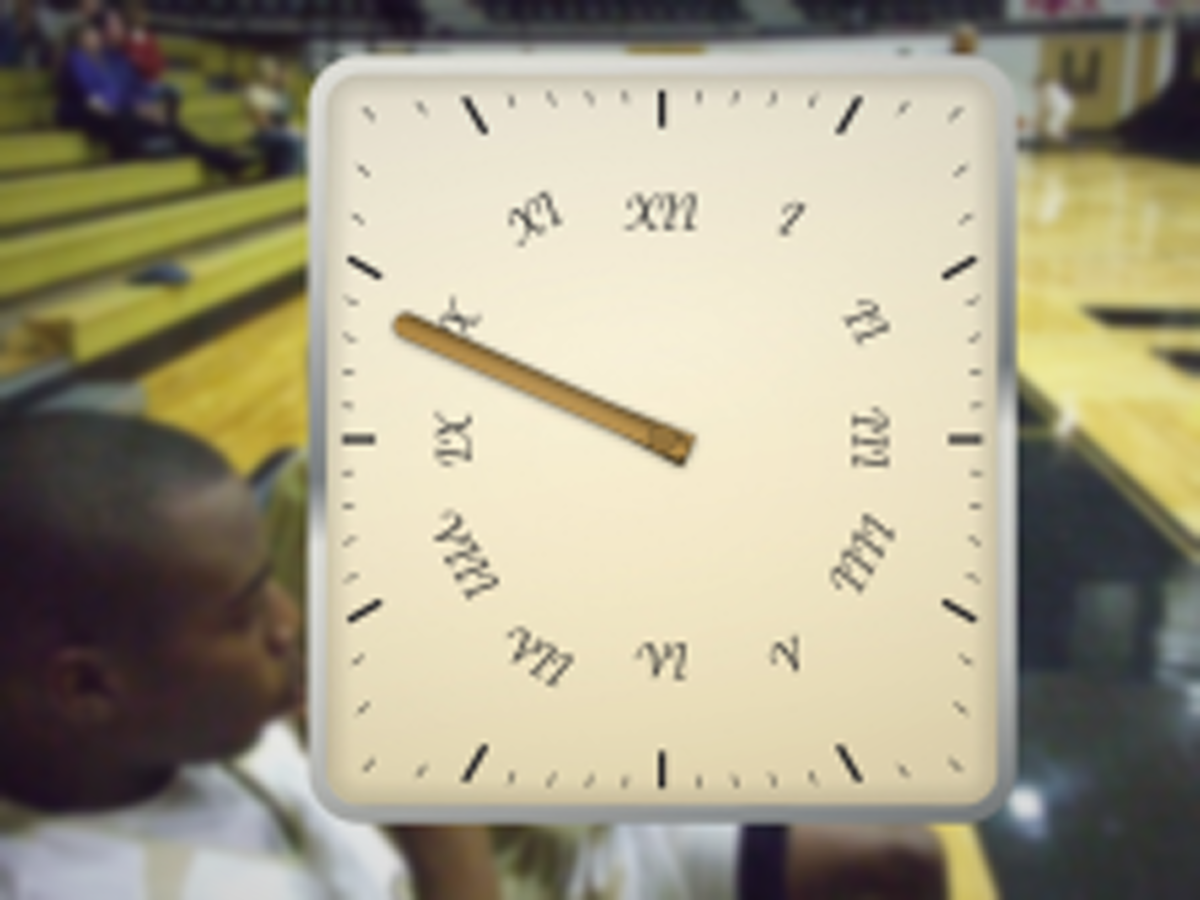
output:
9.49
